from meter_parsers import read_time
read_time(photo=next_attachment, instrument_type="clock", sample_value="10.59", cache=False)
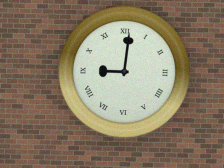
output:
9.01
